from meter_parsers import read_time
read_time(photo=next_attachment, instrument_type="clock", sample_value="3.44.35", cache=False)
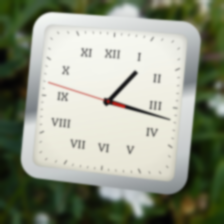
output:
1.16.47
